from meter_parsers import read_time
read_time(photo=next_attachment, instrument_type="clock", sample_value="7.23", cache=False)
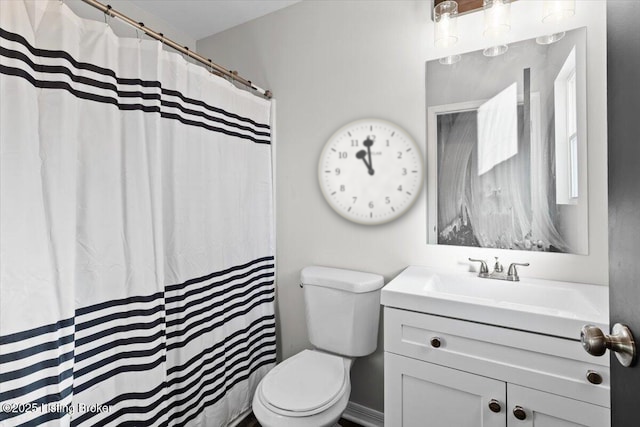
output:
10.59
